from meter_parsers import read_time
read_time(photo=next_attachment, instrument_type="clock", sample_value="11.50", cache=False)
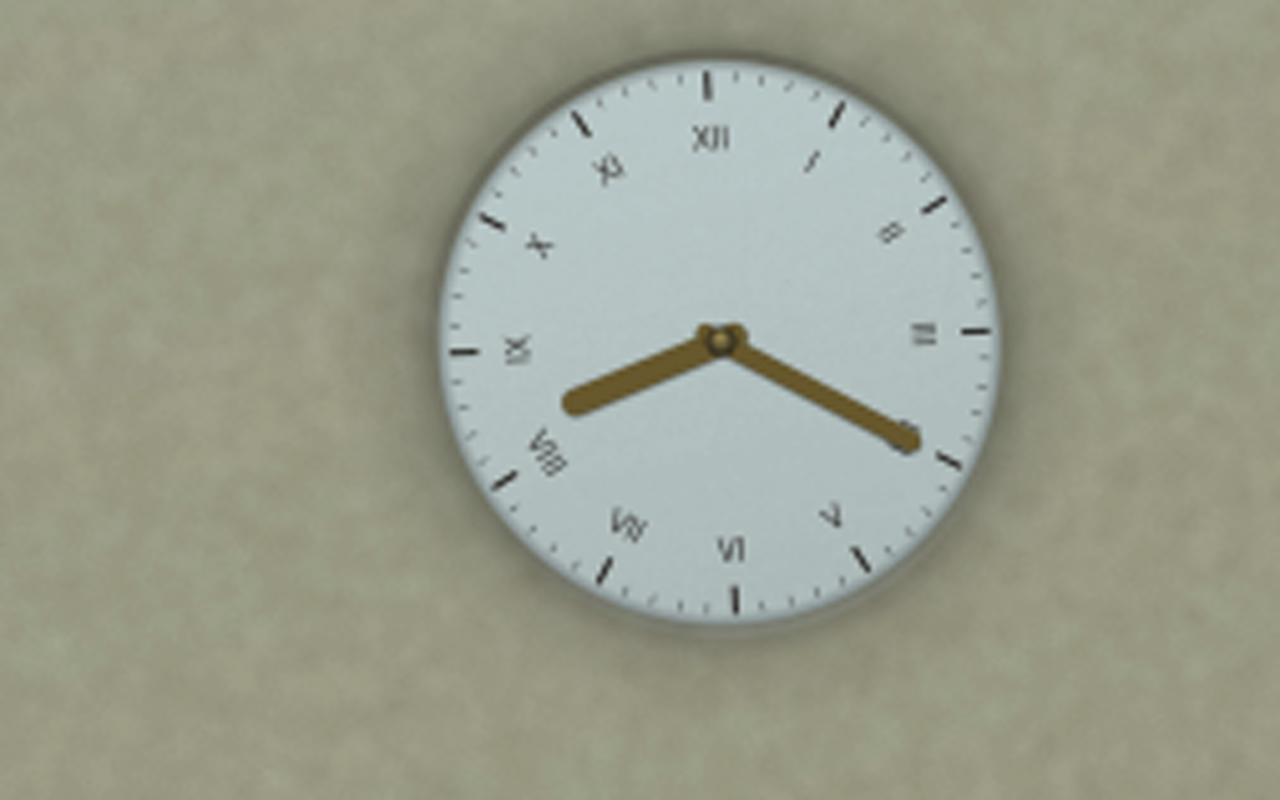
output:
8.20
